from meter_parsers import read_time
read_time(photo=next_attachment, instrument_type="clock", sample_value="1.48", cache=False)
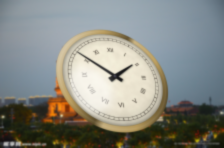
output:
1.51
